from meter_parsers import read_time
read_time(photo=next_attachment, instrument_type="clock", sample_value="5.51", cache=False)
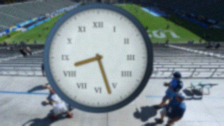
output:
8.27
